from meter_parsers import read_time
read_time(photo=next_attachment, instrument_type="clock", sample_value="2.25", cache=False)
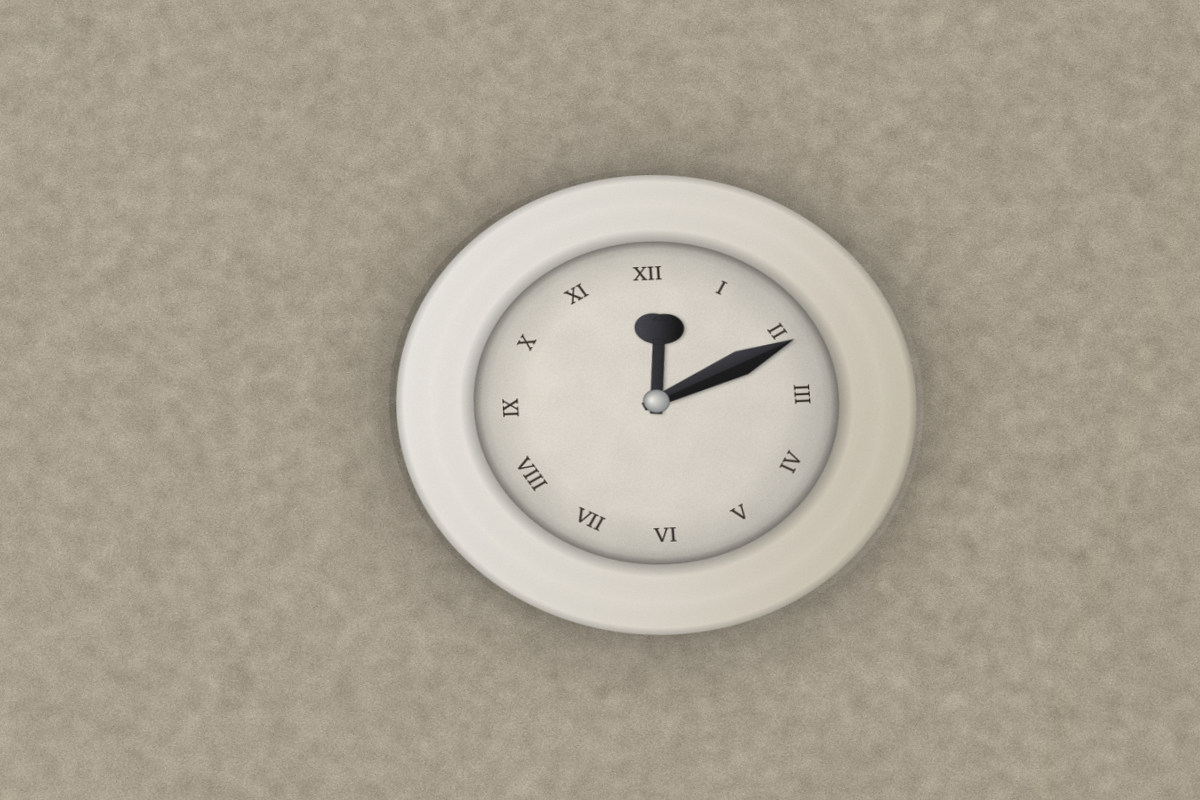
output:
12.11
